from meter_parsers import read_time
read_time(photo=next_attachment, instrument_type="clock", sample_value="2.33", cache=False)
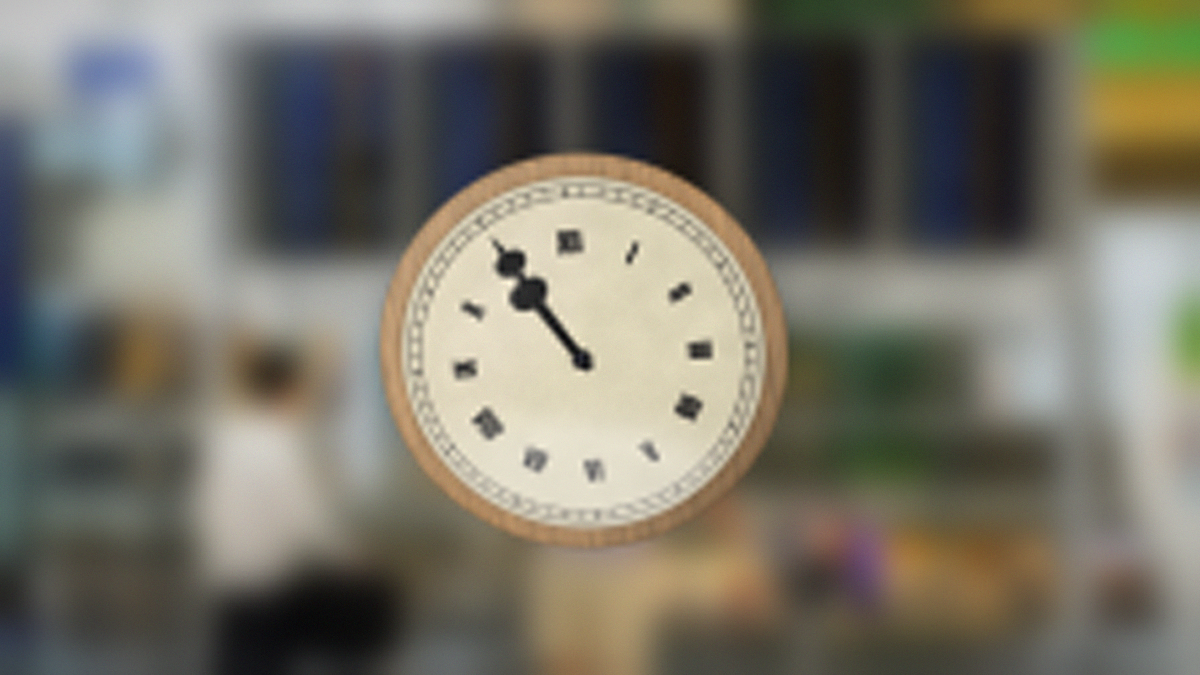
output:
10.55
